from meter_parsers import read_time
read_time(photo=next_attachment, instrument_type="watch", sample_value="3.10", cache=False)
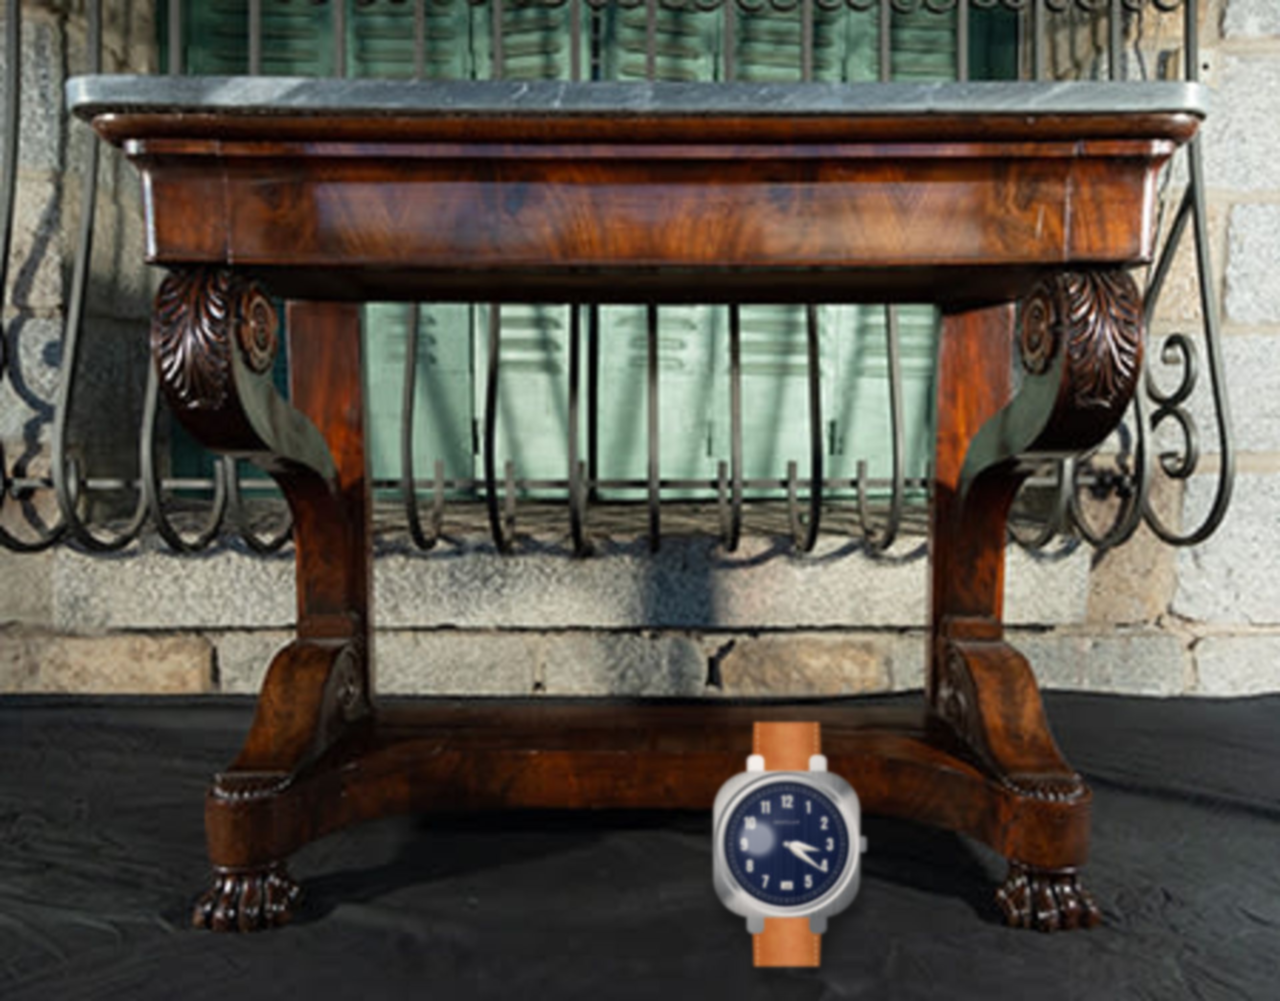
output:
3.21
